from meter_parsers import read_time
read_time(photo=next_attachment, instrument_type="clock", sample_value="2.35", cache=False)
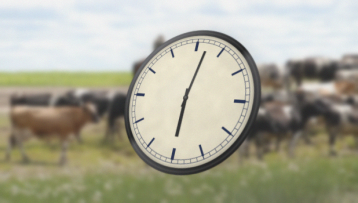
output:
6.02
